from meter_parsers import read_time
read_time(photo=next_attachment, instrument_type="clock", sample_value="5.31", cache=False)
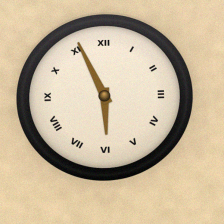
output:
5.56
